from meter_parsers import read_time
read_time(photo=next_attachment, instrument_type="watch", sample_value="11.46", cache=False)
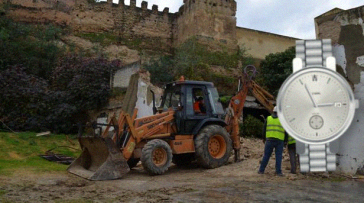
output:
2.56
